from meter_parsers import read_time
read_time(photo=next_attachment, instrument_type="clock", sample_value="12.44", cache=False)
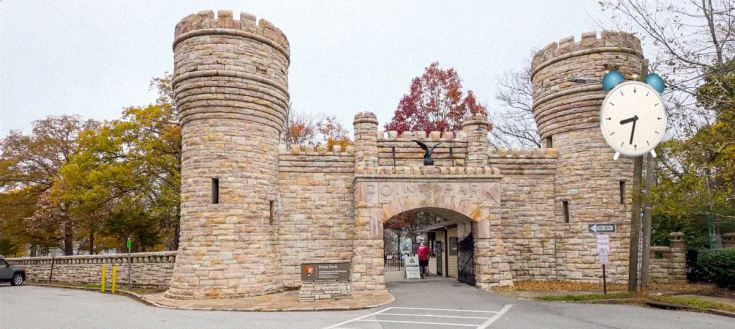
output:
8.32
